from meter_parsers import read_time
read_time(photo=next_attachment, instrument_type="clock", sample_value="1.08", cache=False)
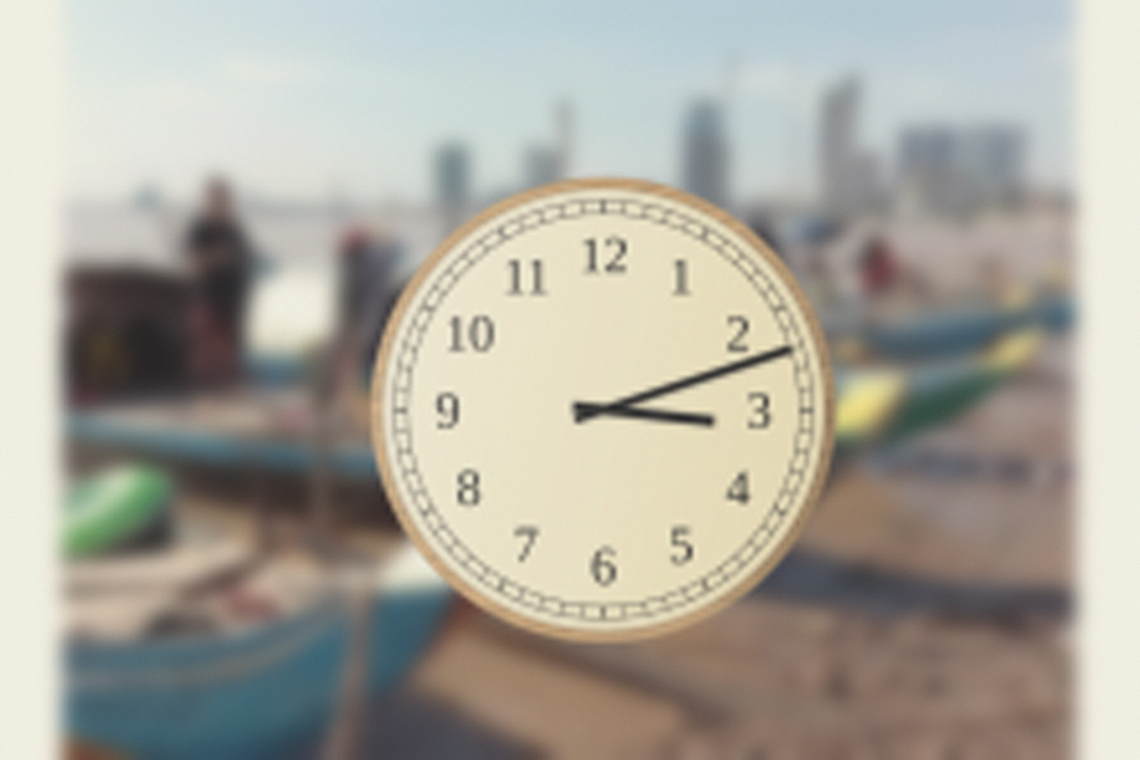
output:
3.12
